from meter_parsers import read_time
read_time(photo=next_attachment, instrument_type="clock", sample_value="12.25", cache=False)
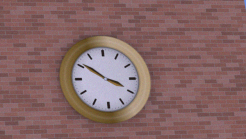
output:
3.51
